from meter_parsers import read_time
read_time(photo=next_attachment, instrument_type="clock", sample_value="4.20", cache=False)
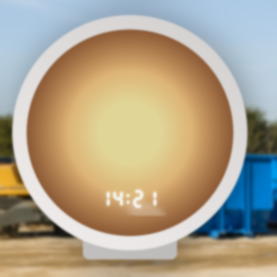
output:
14.21
